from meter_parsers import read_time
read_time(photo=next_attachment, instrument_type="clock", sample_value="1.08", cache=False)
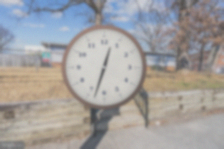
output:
12.33
